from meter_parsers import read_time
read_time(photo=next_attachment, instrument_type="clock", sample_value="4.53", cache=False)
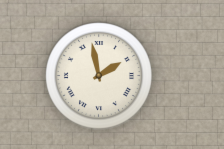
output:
1.58
